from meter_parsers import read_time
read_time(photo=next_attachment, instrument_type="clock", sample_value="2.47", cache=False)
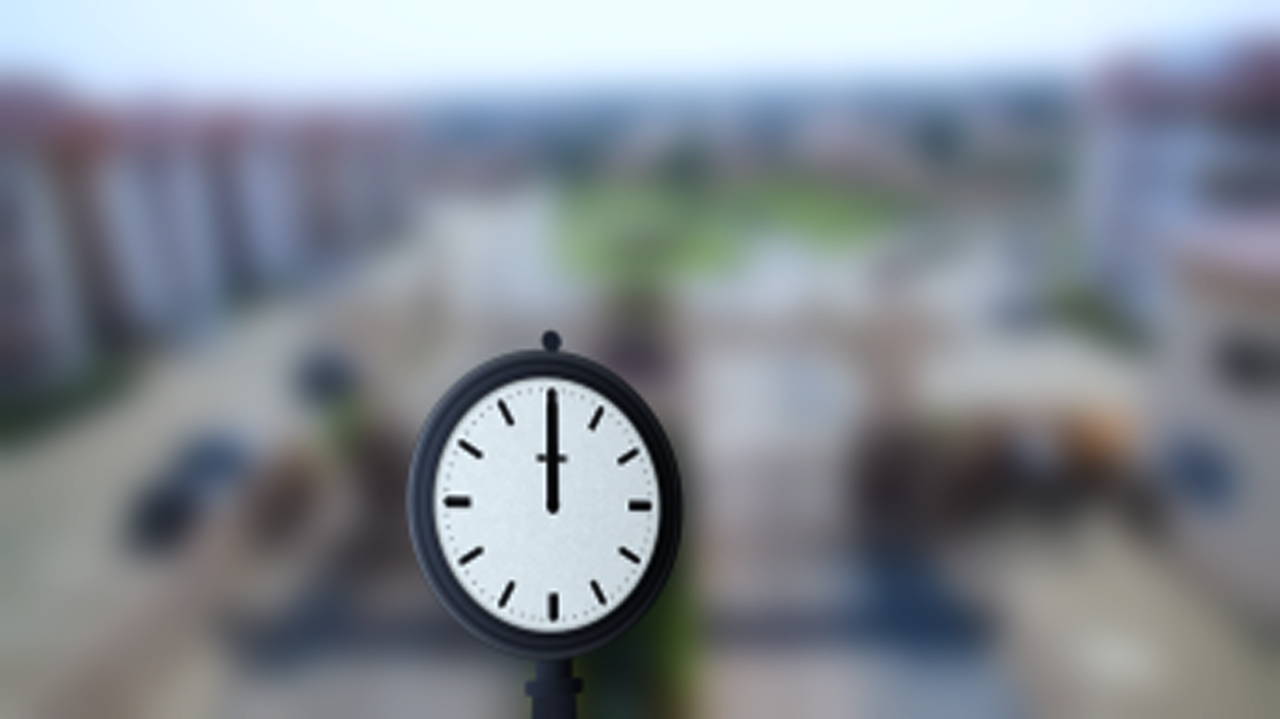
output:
12.00
